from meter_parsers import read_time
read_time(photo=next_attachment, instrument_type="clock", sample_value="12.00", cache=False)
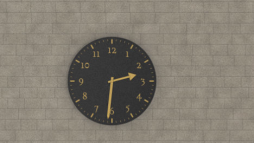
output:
2.31
